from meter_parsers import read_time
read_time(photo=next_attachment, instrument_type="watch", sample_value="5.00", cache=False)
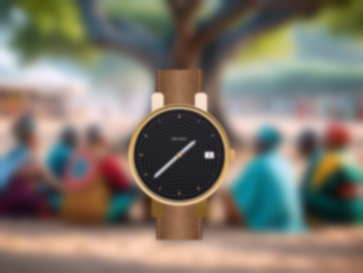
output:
1.38
